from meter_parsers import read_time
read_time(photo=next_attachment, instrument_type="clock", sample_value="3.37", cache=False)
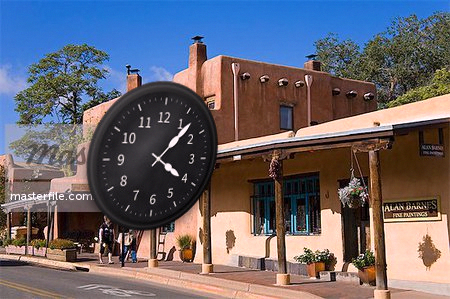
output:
4.07
